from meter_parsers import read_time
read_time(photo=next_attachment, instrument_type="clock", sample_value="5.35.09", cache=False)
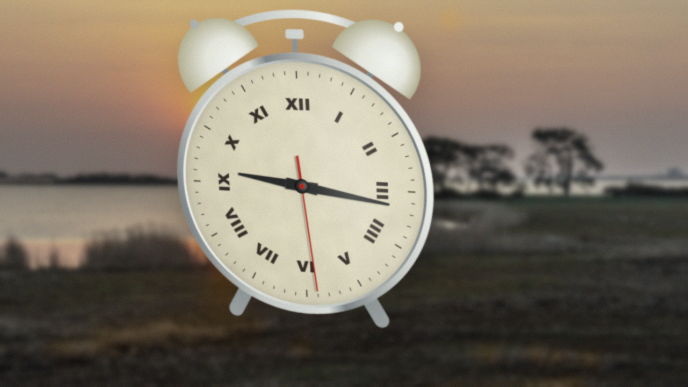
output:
9.16.29
